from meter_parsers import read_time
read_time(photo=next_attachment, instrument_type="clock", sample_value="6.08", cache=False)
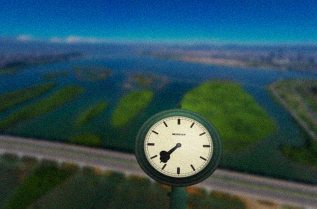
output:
7.37
